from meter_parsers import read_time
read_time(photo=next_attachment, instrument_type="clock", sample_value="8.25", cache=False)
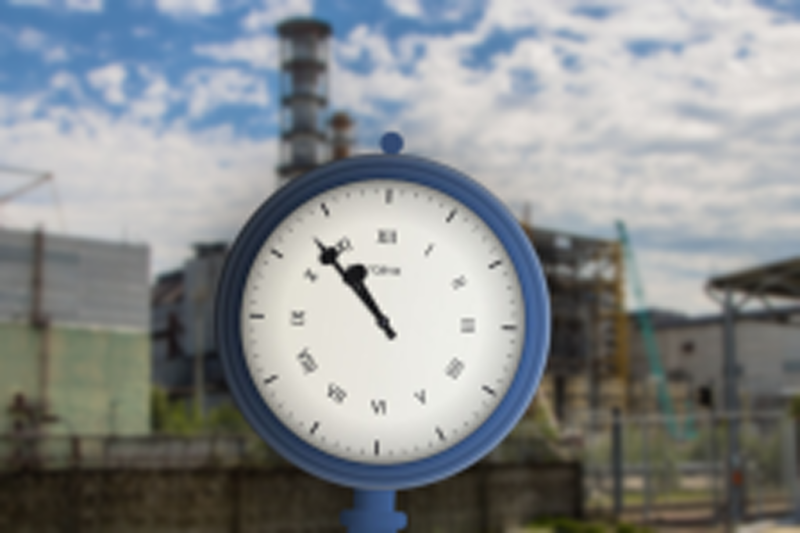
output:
10.53
